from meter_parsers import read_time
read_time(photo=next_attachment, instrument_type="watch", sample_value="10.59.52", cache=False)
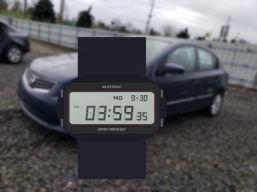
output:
3.59.35
